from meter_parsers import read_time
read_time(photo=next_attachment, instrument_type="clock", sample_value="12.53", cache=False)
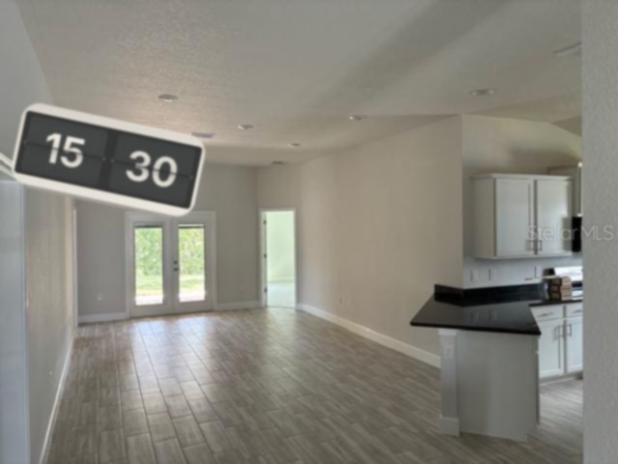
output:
15.30
